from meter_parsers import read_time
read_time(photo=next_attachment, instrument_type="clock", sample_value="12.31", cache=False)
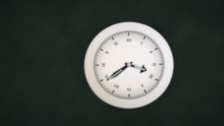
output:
3.39
